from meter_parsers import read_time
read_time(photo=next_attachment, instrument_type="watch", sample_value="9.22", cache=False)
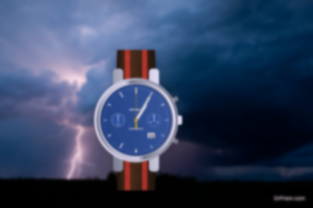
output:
1.05
